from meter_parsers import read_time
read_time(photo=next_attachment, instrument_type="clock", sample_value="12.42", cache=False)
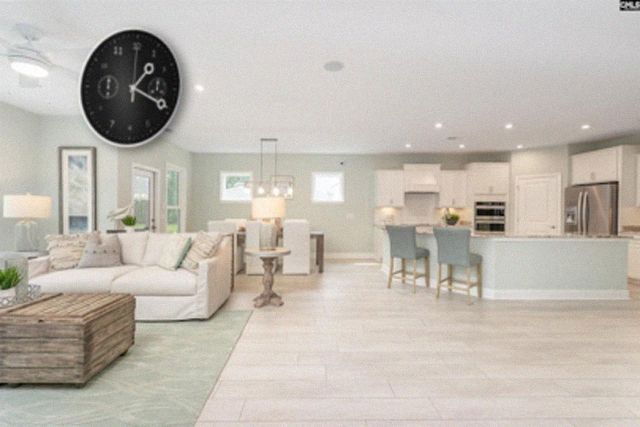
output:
1.19
